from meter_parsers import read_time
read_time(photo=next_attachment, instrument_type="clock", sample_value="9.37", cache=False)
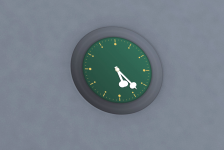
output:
5.23
